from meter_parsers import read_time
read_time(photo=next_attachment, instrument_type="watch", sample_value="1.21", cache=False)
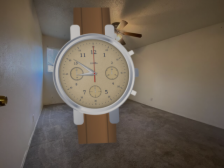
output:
8.51
